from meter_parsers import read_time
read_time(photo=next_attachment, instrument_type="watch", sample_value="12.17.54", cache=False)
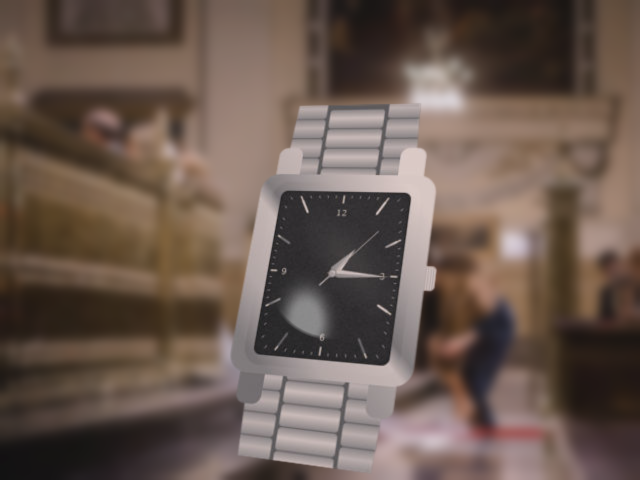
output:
1.15.07
